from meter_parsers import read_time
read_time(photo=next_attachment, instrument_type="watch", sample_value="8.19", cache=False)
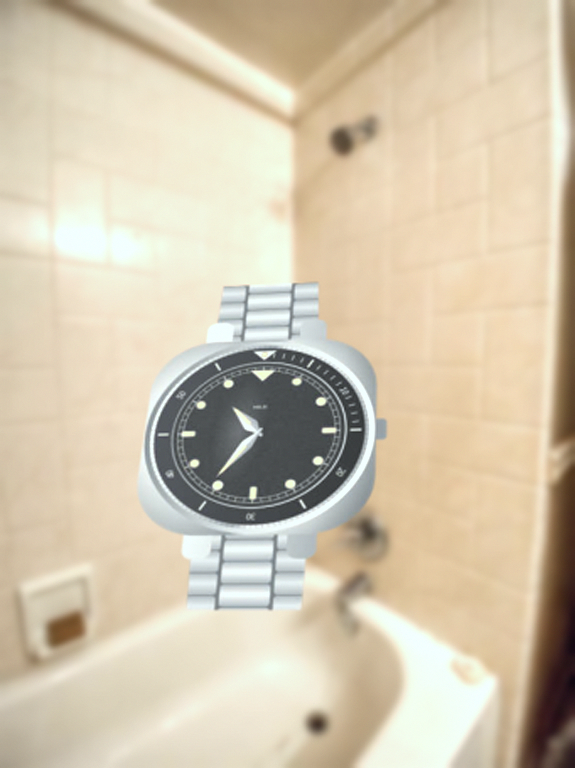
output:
10.36
